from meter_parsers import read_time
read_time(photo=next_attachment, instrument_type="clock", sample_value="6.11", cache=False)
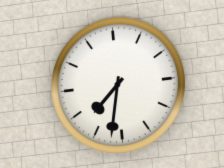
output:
7.32
